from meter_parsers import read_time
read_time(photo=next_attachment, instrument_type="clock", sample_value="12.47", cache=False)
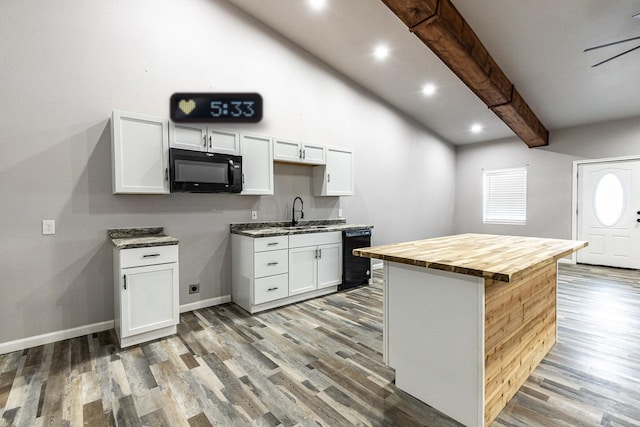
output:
5.33
